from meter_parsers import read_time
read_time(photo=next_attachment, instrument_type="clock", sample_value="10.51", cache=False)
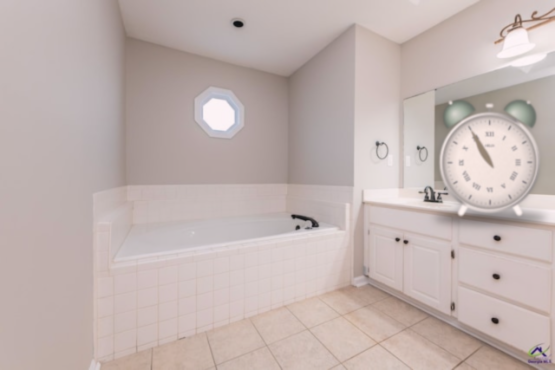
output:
10.55
